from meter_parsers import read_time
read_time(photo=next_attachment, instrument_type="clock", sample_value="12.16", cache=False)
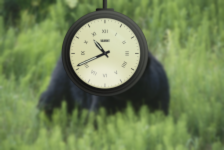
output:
10.41
